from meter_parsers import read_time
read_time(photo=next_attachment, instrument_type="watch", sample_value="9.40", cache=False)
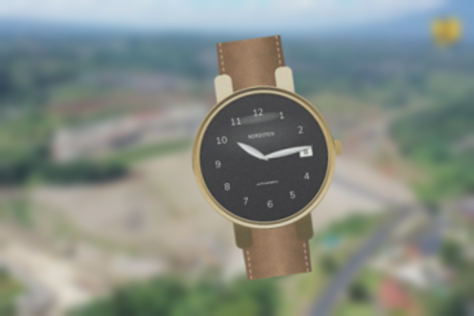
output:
10.14
